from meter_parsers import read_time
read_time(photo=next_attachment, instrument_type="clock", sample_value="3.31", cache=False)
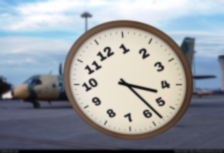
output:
4.28
